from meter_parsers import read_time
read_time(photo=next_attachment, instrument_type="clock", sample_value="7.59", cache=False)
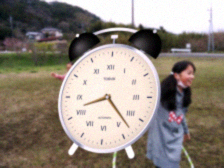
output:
8.23
